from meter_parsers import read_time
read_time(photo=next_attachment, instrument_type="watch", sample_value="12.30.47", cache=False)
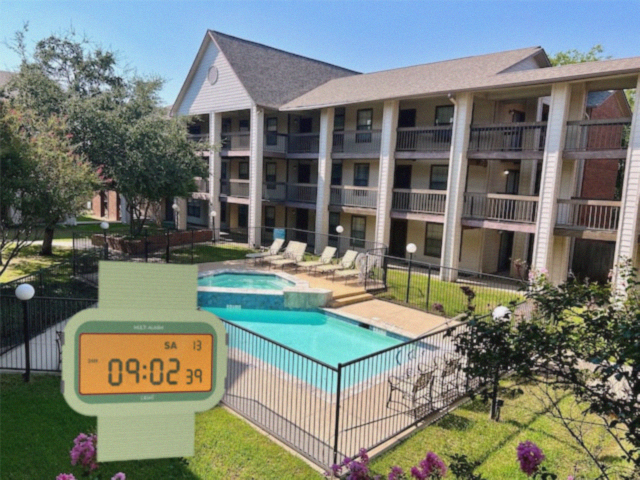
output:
9.02.39
